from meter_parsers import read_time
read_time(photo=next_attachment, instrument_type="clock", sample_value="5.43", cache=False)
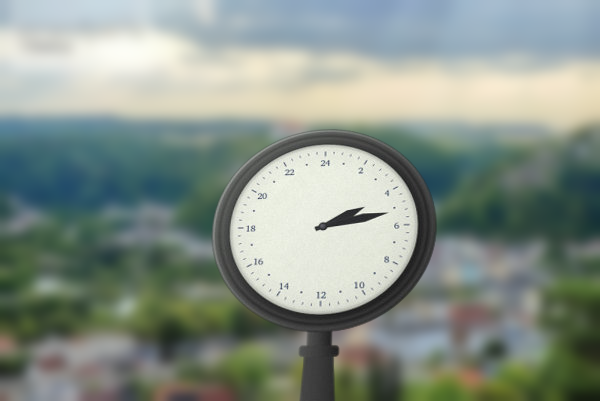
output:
4.13
